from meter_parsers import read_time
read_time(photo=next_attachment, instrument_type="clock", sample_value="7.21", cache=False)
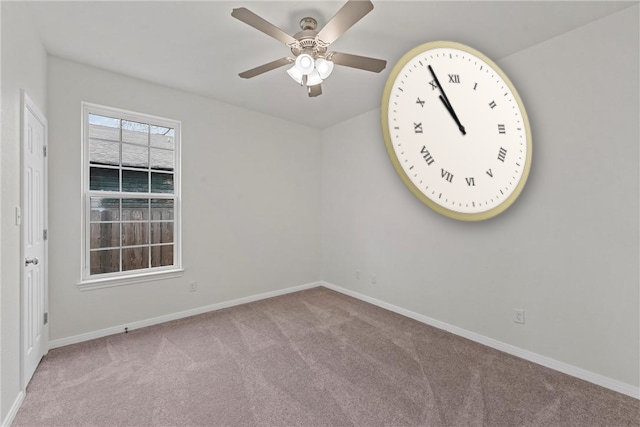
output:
10.56
